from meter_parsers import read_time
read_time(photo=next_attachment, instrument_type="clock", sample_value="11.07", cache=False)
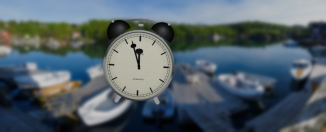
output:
11.57
